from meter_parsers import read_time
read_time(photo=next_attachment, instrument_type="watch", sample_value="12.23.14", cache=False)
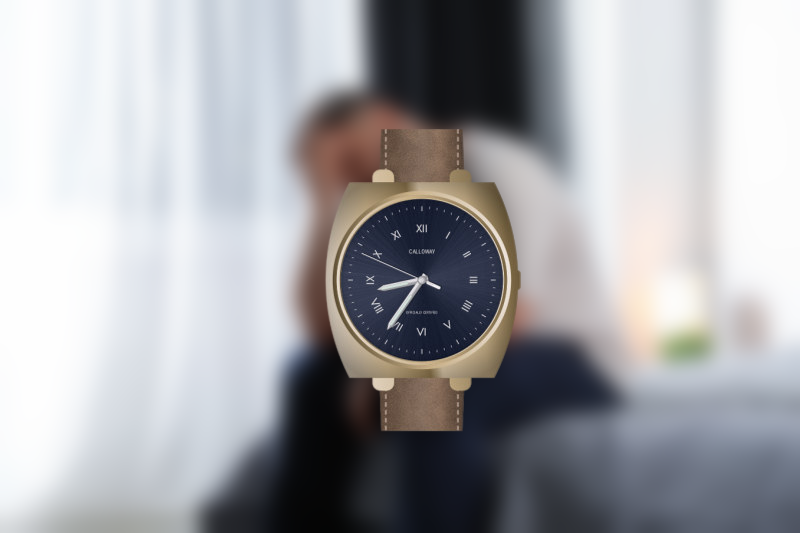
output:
8.35.49
